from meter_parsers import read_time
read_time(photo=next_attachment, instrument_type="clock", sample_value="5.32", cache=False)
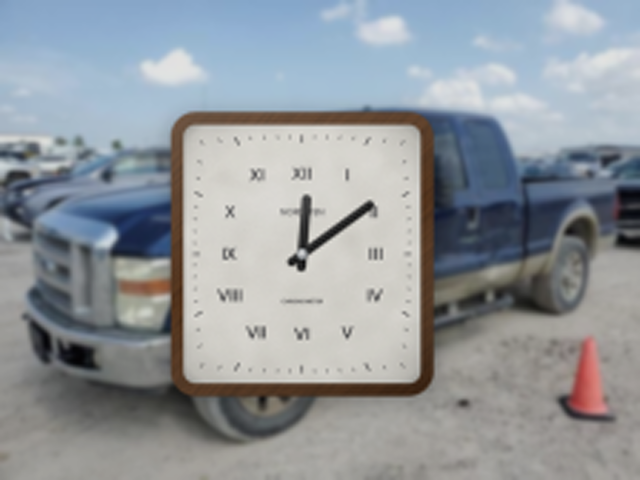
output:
12.09
